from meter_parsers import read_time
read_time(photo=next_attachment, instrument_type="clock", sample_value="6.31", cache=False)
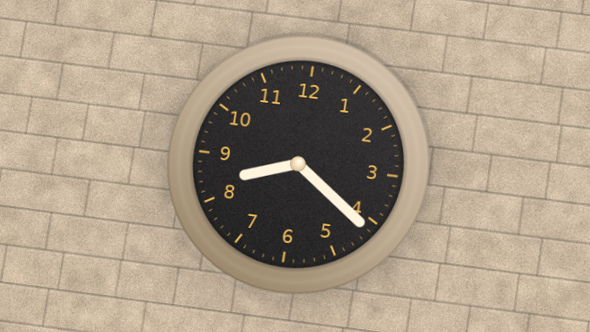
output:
8.21
